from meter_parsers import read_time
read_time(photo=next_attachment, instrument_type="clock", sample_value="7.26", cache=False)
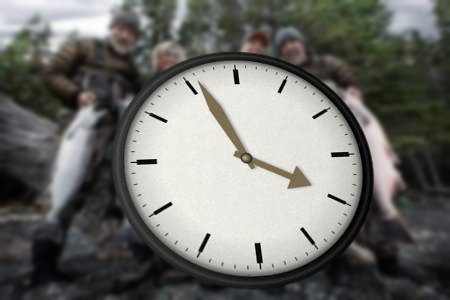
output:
3.56
